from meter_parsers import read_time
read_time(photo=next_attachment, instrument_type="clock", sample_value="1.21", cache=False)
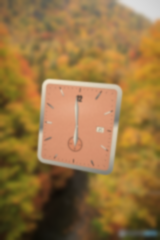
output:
5.59
